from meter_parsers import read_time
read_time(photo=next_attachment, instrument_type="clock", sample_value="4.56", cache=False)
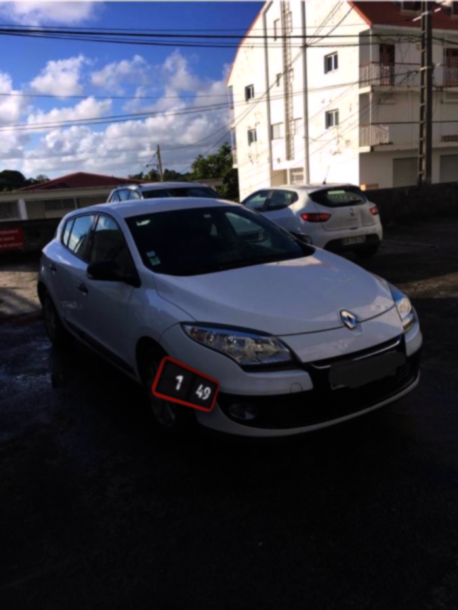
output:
1.49
